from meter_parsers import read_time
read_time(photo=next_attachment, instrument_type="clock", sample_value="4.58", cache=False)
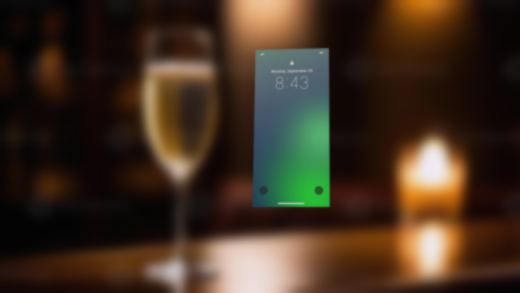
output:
8.43
